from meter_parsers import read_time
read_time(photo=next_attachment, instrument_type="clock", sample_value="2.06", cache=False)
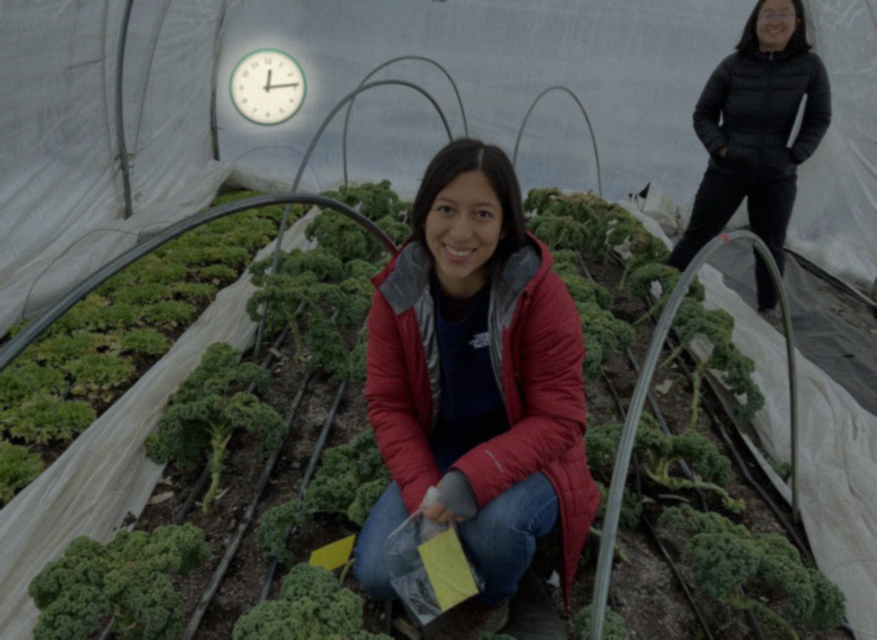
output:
12.14
